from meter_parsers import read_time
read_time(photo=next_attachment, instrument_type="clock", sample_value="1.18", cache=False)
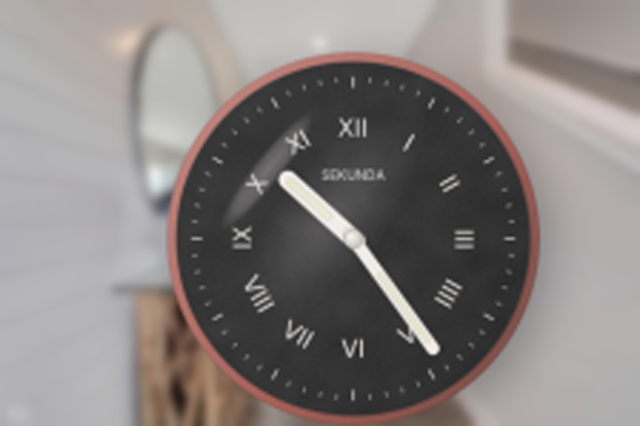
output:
10.24
